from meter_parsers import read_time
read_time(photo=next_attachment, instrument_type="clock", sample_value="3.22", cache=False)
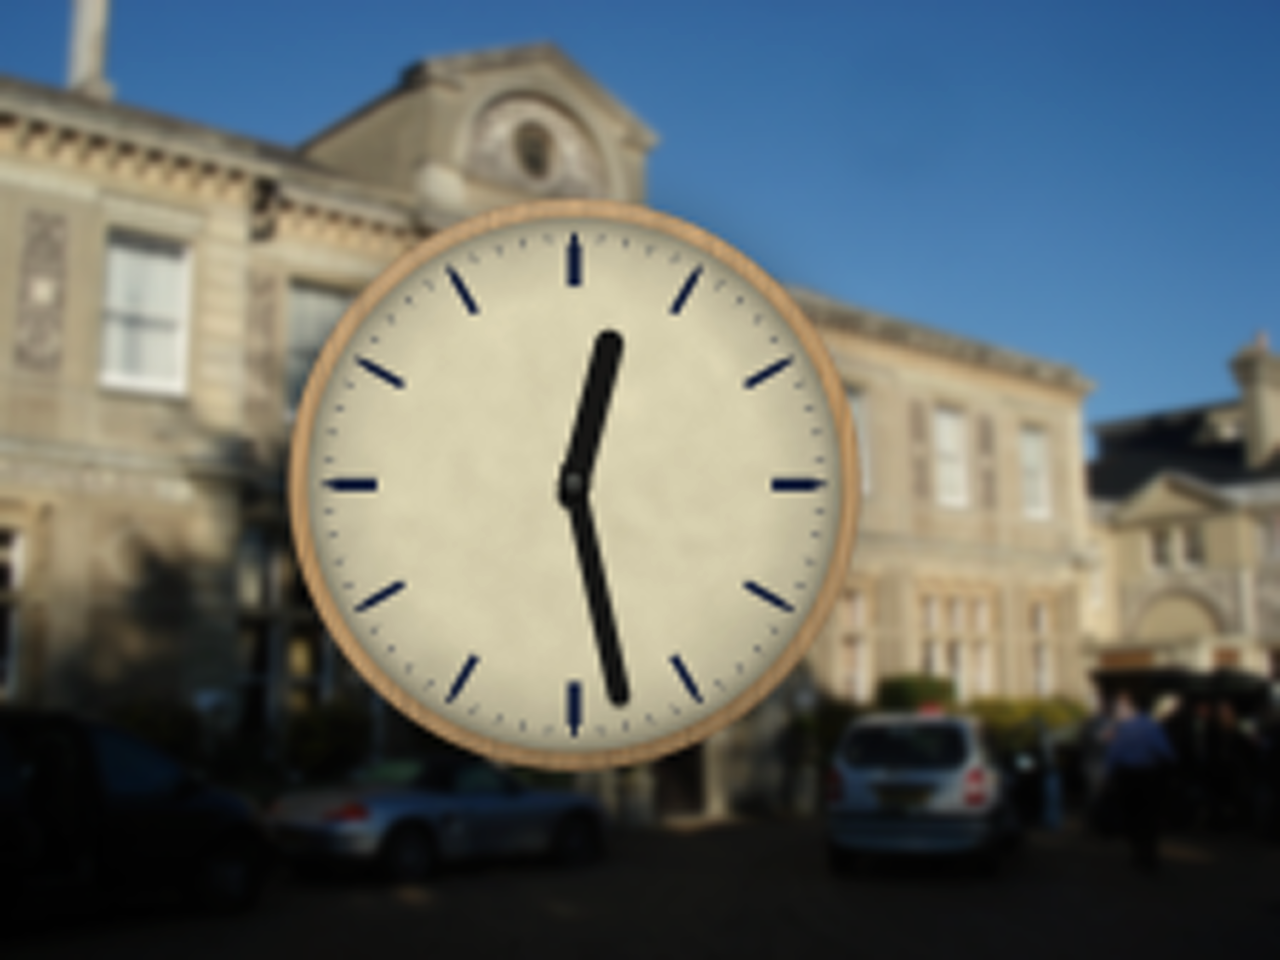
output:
12.28
